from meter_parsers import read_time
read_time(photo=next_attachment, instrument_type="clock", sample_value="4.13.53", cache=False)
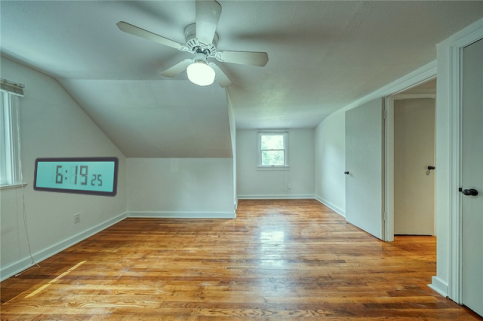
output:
6.19.25
